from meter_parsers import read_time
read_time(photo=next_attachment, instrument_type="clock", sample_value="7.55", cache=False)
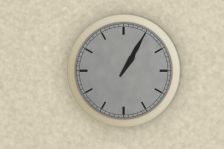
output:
1.05
